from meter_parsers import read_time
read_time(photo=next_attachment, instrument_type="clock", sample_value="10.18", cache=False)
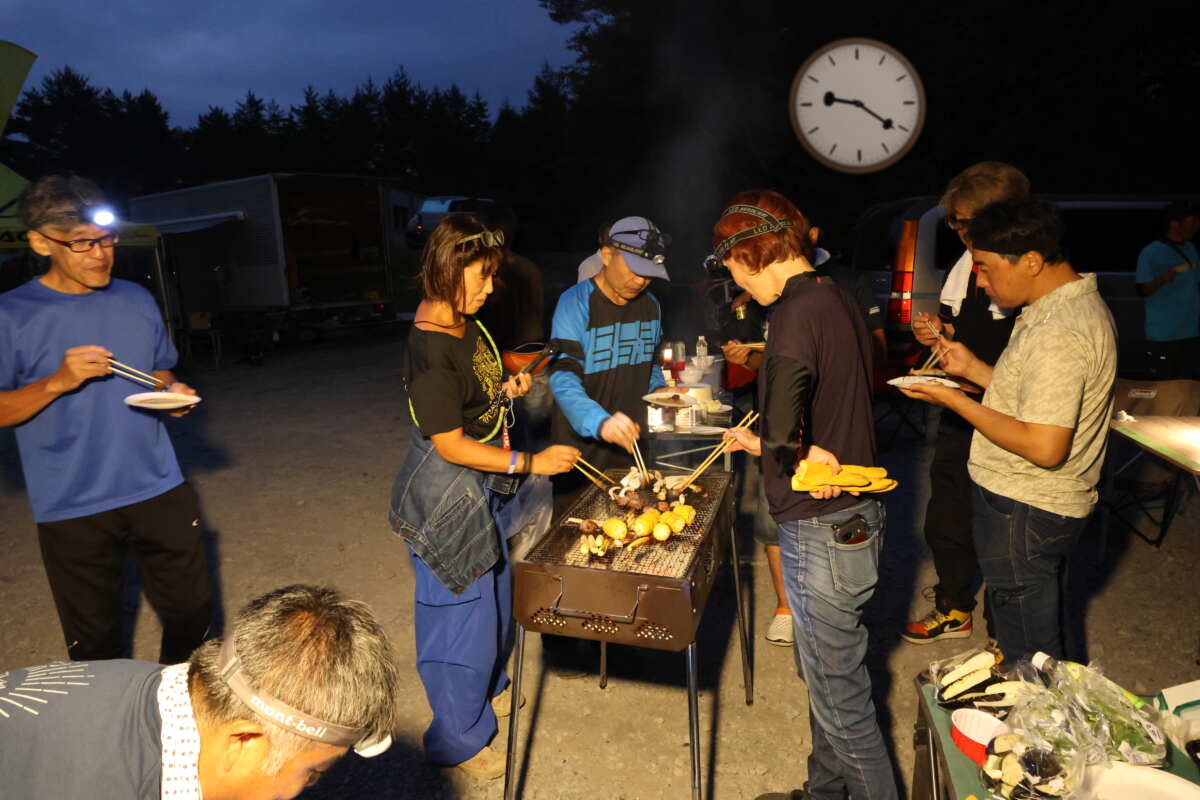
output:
9.21
